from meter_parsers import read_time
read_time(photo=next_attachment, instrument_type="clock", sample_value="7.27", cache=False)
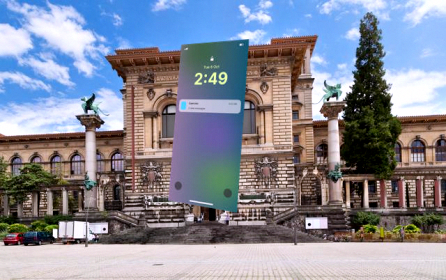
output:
2.49
